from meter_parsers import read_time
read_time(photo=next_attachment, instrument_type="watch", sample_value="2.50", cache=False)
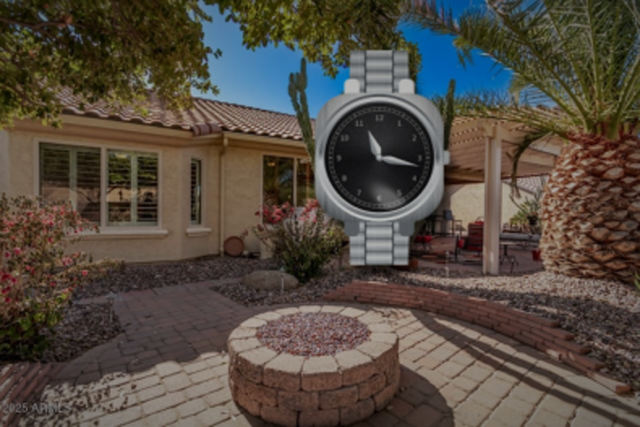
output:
11.17
